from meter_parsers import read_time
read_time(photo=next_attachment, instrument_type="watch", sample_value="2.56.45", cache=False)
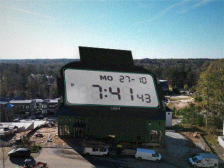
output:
7.41.43
